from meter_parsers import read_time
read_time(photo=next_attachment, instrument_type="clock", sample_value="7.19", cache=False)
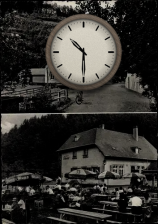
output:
10.30
